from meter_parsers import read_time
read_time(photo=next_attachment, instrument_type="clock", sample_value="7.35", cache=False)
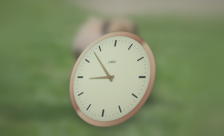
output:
8.53
